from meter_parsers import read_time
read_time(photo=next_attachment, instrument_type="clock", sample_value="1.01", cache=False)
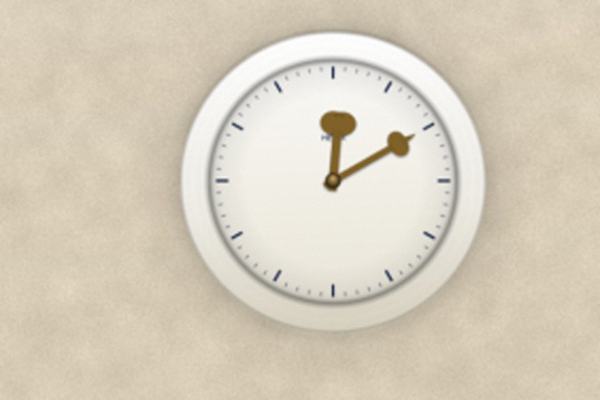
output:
12.10
